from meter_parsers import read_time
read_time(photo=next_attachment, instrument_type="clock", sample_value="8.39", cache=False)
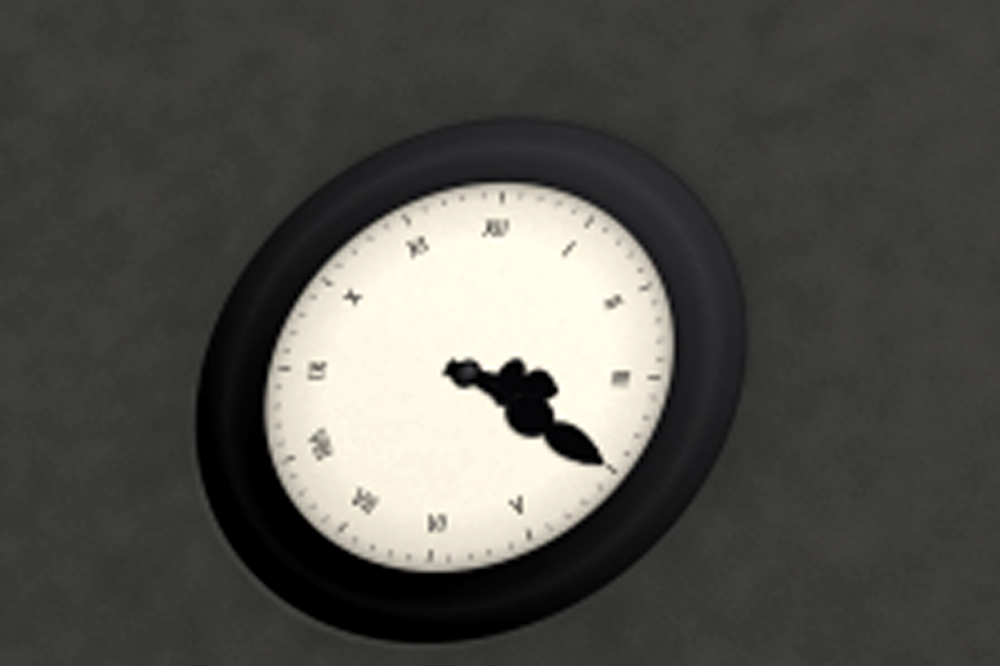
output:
3.20
